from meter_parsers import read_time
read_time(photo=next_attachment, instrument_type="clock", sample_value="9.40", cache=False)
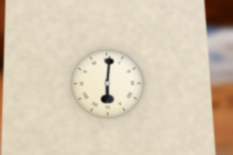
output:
6.01
